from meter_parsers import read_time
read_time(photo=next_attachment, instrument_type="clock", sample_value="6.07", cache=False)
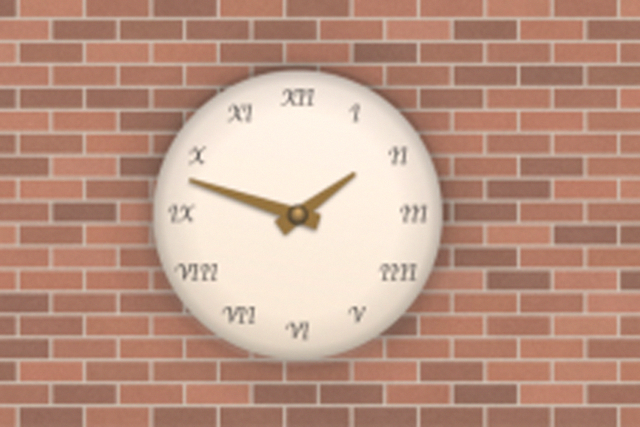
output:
1.48
